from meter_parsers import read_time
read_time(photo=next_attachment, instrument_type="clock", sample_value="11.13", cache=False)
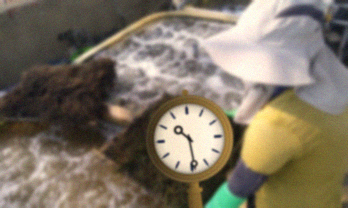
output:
10.29
